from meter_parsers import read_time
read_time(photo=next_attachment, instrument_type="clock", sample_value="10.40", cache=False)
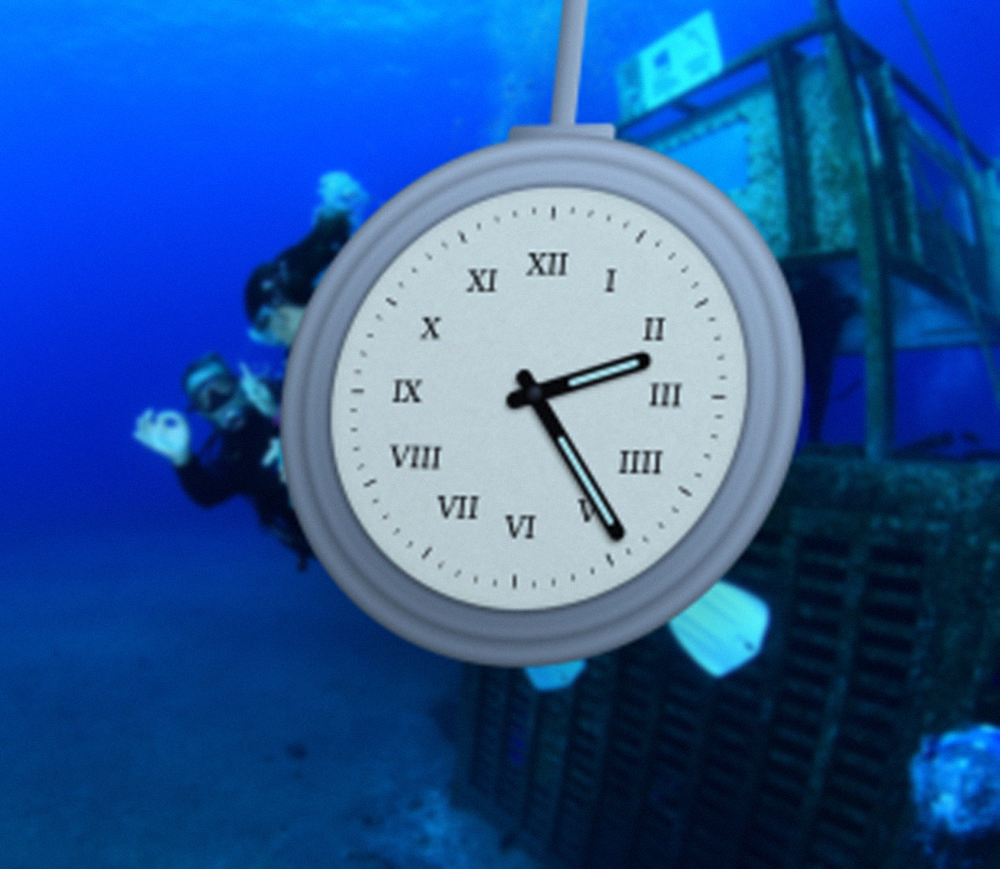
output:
2.24
